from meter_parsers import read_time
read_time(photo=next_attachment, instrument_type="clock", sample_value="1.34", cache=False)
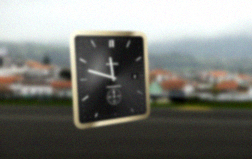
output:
11.48
